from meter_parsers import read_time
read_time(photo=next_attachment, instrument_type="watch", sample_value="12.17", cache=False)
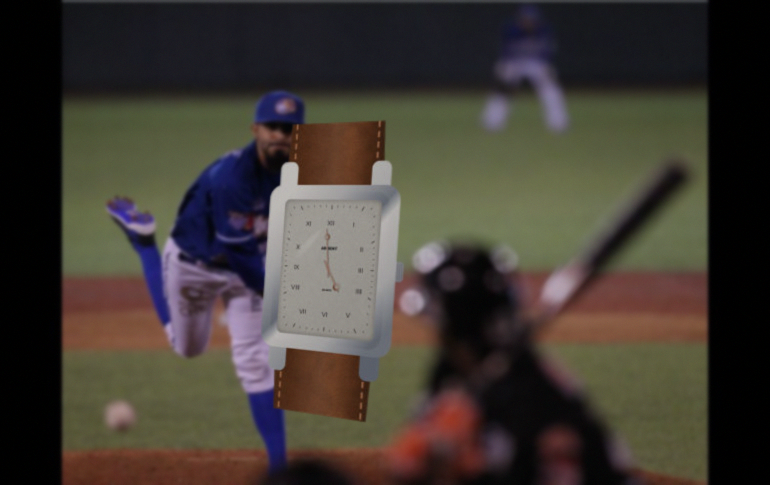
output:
4.59
